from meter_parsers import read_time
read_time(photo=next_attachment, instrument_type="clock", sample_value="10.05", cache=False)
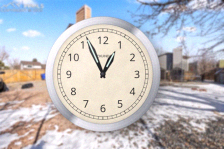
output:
12.56
